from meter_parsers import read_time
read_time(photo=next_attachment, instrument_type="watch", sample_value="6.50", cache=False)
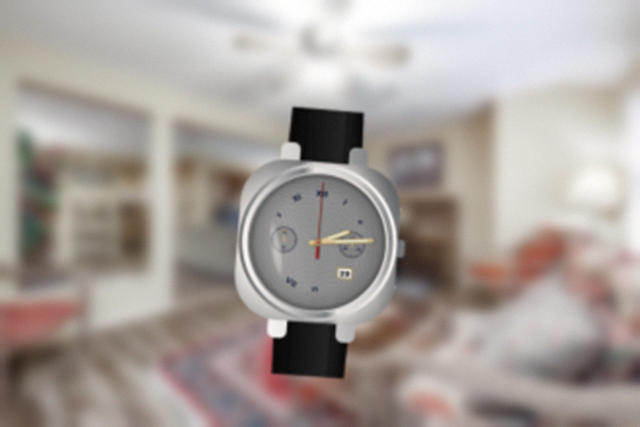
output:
2.14
